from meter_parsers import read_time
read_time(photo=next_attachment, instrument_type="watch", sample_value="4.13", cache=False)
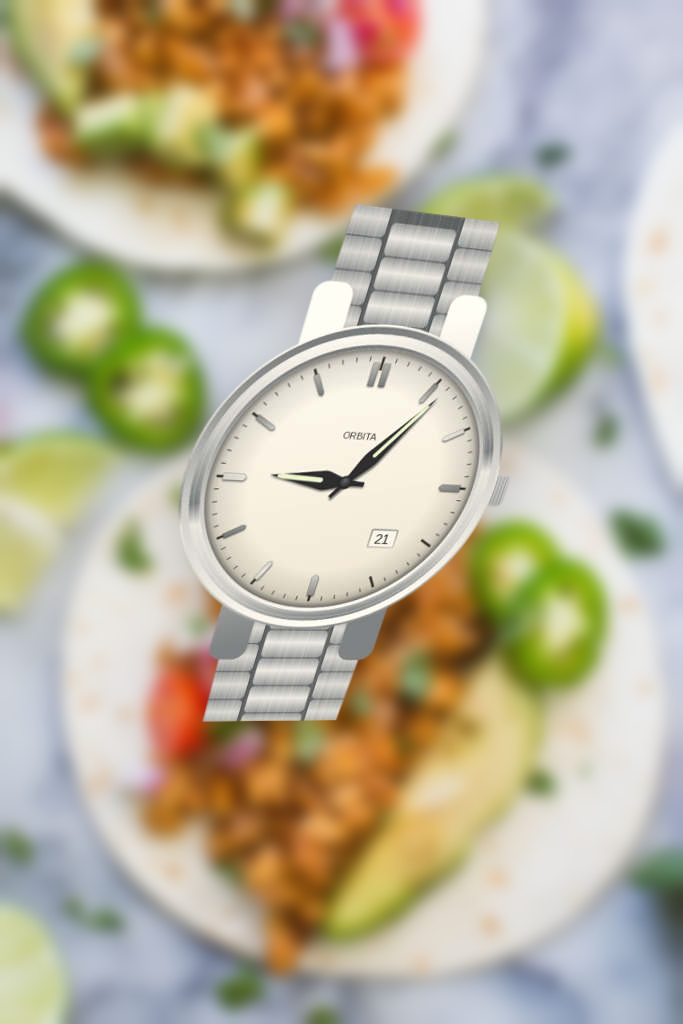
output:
9.06
